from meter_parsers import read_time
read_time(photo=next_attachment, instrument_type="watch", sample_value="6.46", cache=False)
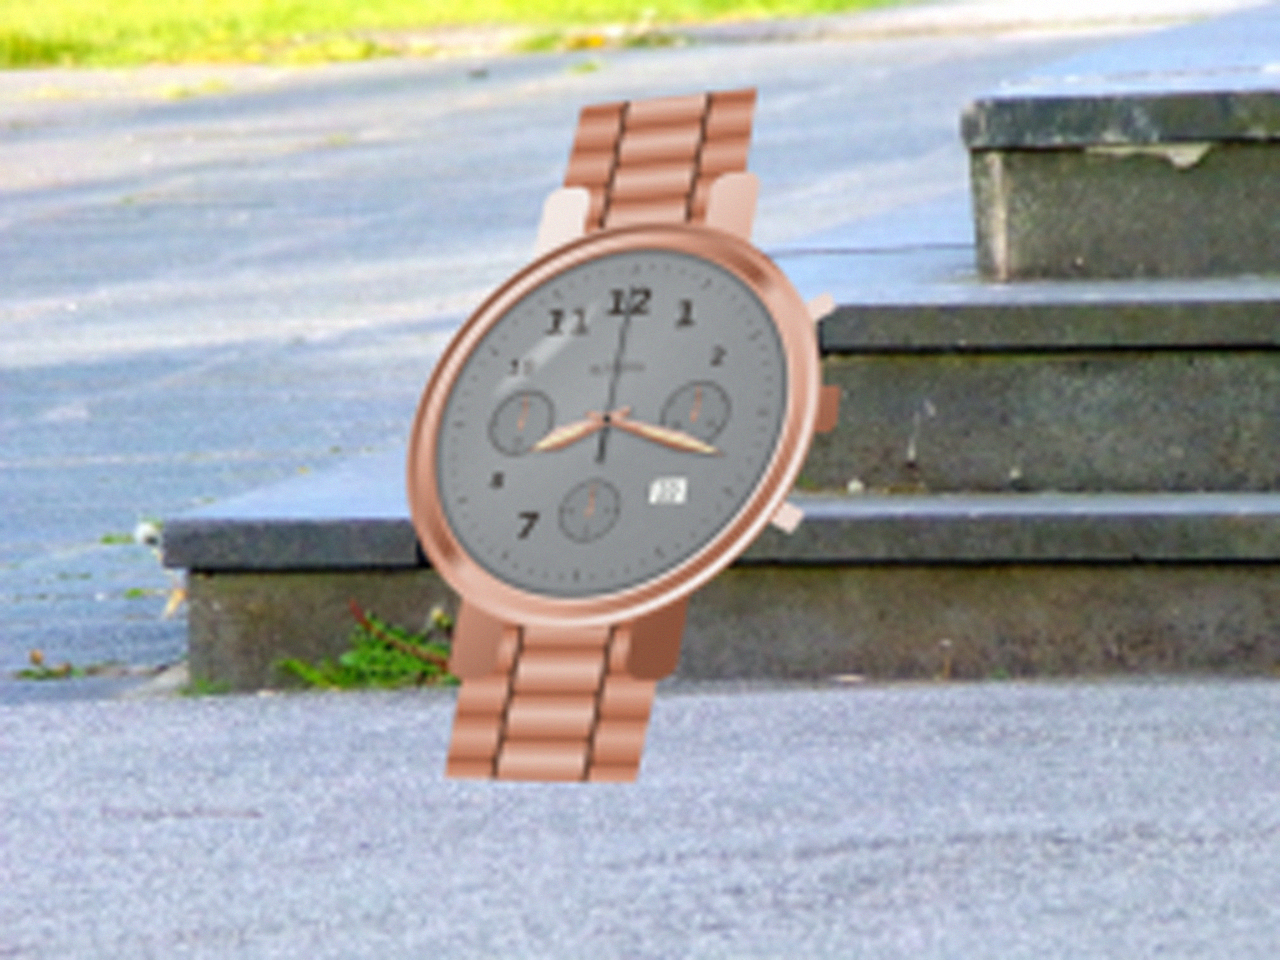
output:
8.18
